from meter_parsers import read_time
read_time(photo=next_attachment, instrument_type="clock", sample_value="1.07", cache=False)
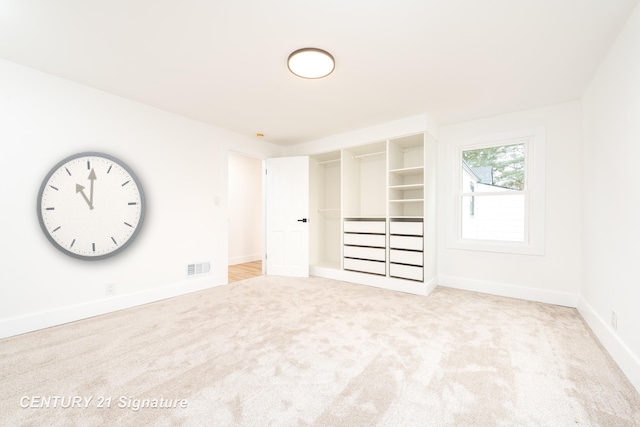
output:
11.01
